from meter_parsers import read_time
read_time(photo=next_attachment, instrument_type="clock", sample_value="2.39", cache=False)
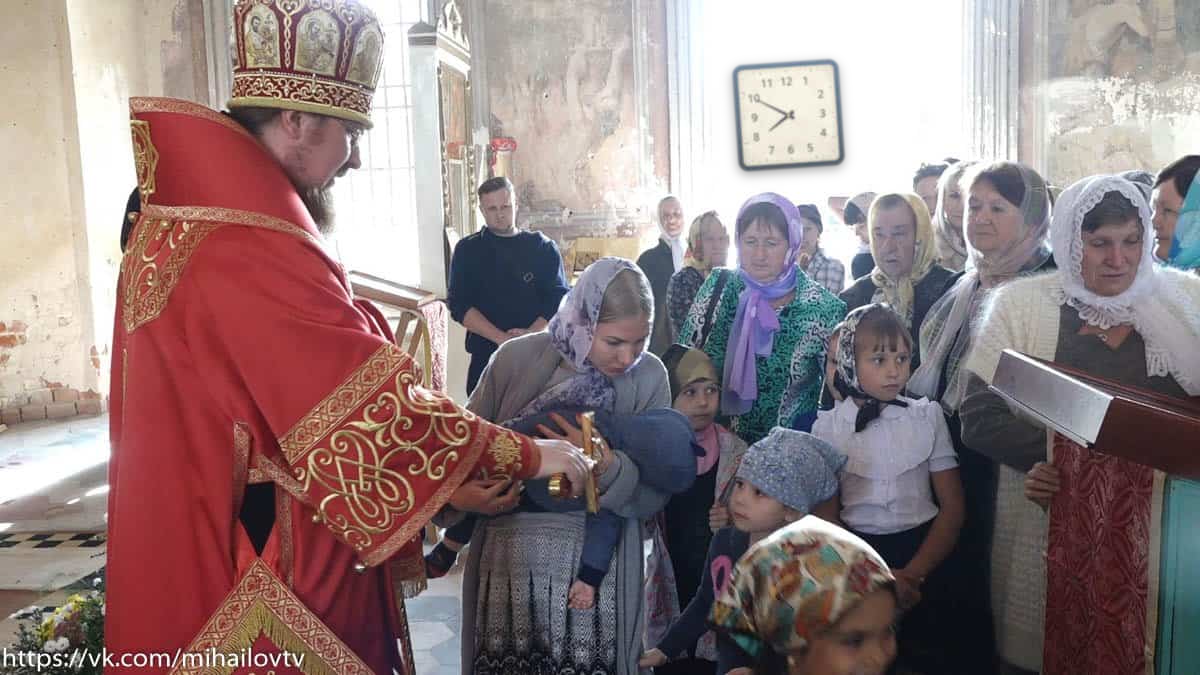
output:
7.50
